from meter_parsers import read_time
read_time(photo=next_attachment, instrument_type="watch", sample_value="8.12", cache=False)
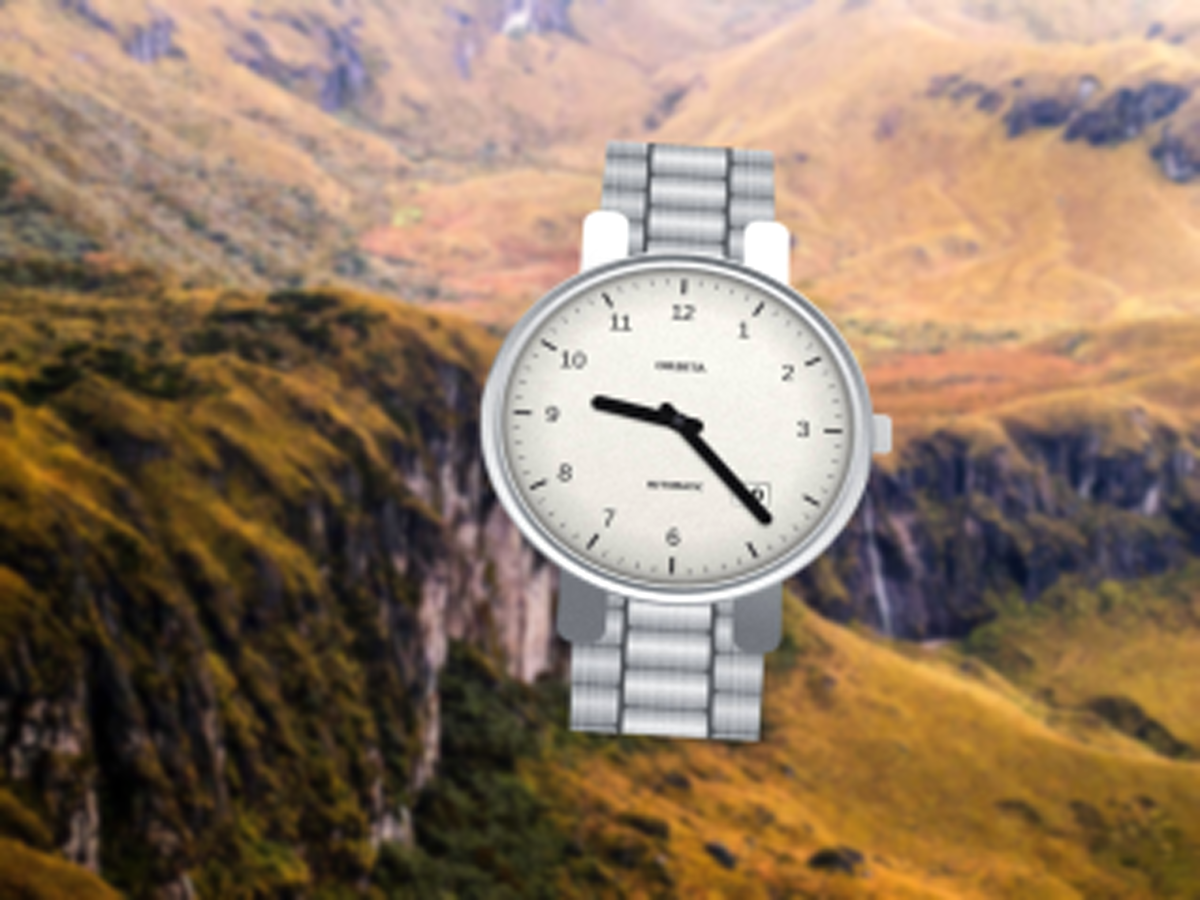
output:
9.23
